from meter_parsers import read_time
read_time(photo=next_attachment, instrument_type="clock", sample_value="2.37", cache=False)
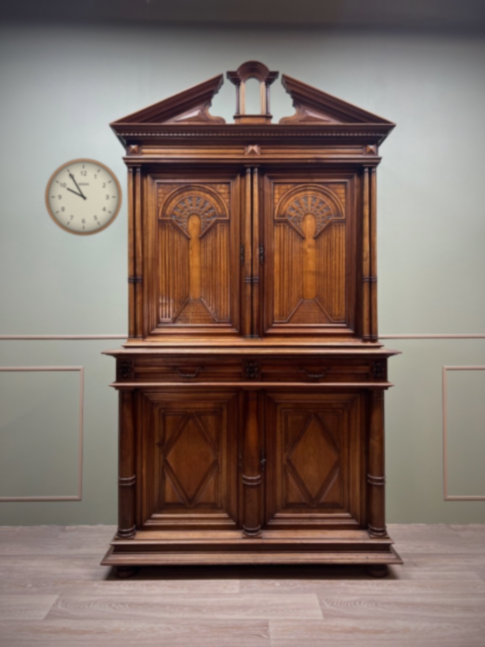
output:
9.55
